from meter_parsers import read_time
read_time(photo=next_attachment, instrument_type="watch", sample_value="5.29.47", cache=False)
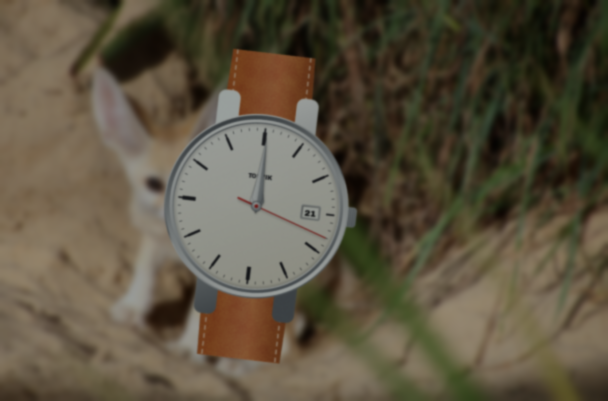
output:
12.00.18
